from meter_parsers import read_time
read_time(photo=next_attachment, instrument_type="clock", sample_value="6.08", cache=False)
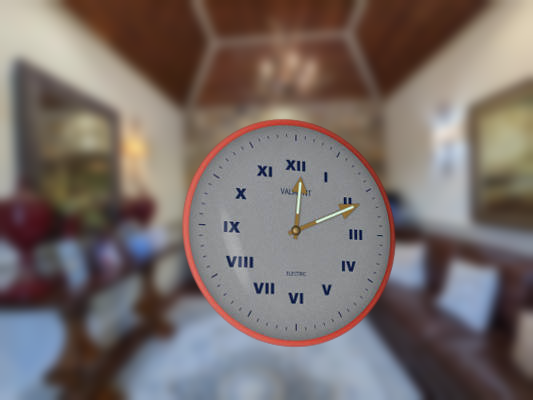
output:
12.11
